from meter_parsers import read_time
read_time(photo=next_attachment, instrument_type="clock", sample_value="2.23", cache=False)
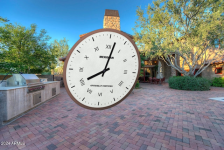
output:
8.02
